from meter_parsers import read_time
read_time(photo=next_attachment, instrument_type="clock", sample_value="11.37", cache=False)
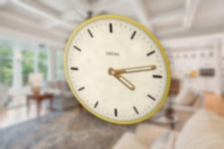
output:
4.13
